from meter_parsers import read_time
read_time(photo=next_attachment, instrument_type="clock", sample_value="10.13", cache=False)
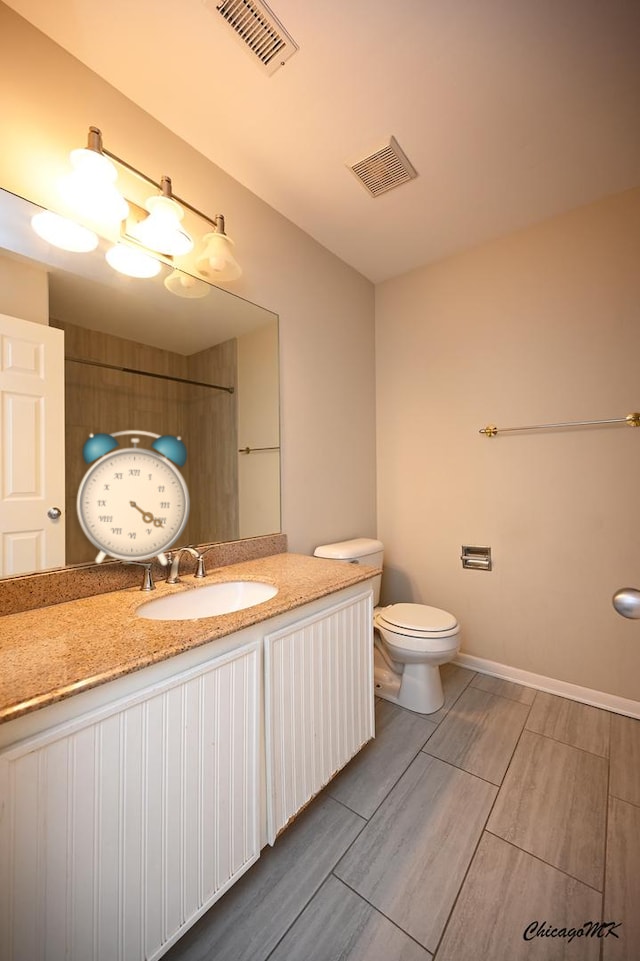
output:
4.21
